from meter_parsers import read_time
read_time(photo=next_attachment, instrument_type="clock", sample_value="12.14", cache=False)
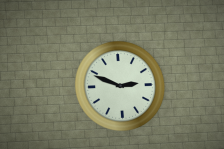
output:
2.49
